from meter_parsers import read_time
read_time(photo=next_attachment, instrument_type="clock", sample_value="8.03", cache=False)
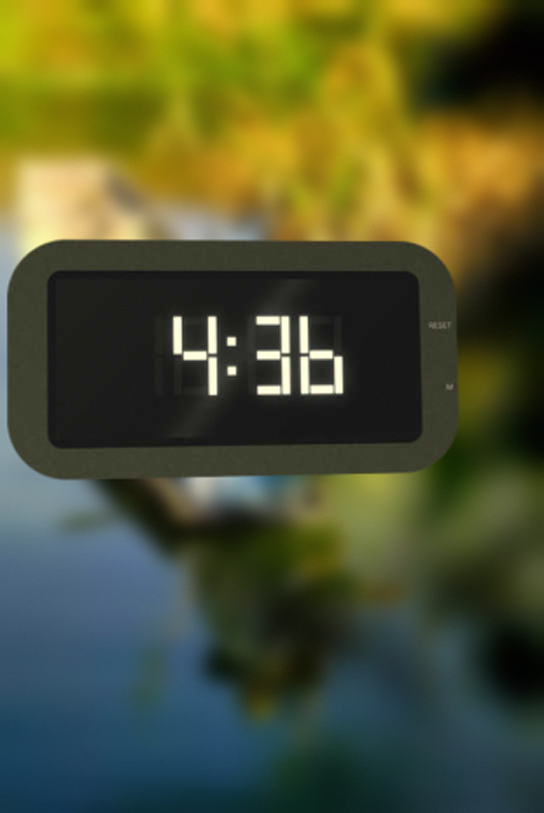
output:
4.36
